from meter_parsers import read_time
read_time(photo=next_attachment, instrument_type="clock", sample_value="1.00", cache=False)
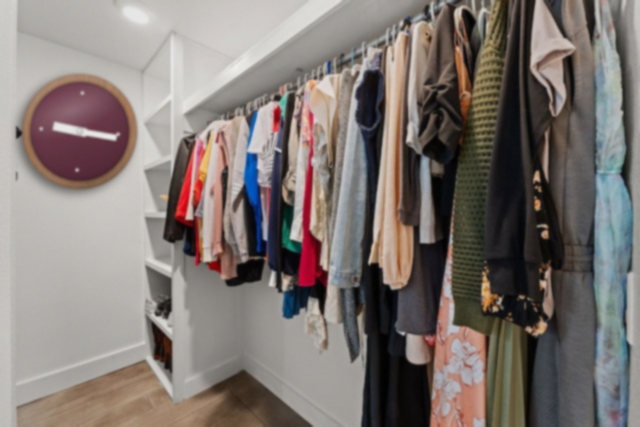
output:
9.16
